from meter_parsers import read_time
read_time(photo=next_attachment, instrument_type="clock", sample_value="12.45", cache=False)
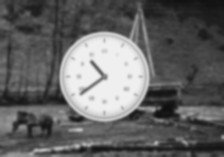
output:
10.39
